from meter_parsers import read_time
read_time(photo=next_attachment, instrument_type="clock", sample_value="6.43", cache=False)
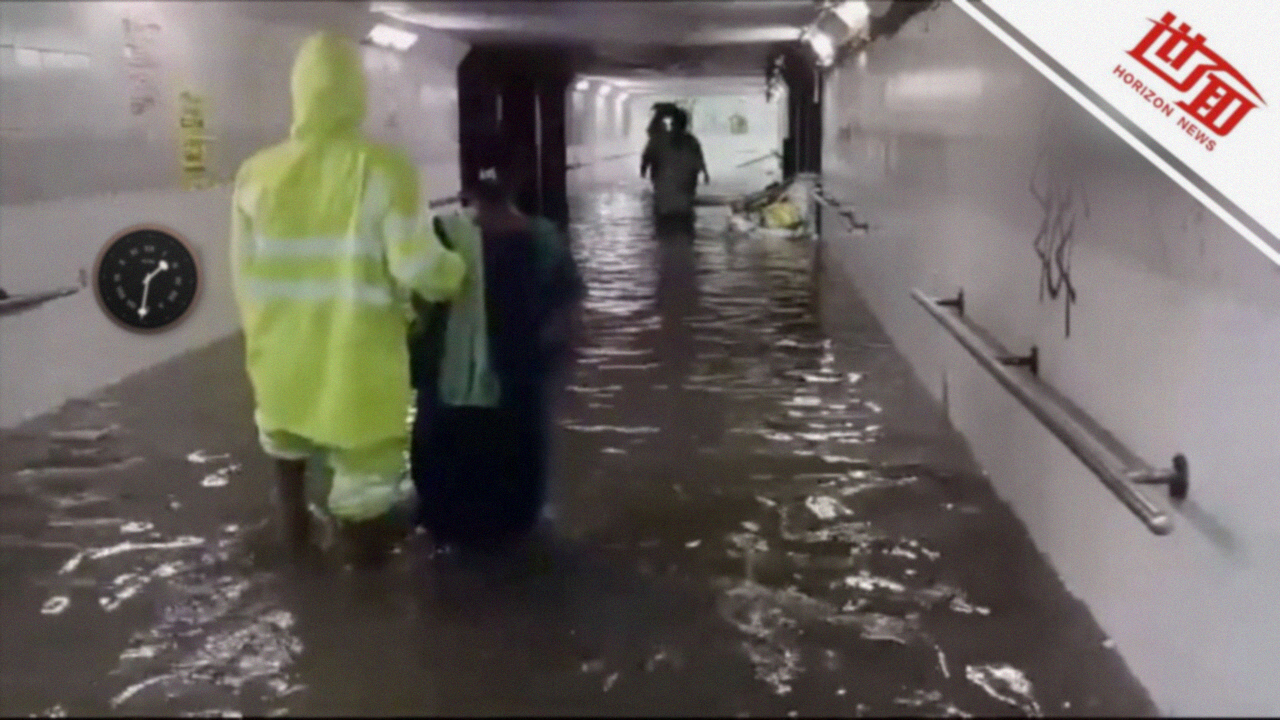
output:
1.31
